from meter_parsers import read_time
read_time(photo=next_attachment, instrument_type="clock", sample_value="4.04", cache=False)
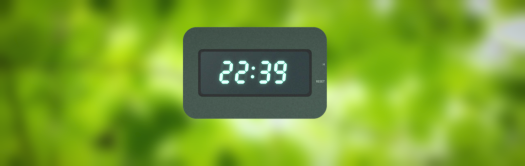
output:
22.39
